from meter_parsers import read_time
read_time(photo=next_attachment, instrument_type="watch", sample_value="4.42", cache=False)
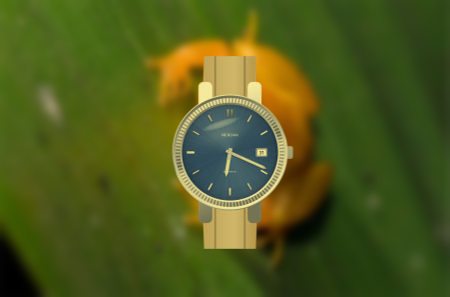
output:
6.19
